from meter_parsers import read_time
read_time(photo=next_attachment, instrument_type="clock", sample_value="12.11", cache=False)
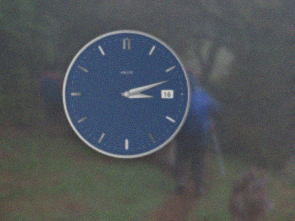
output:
3.12
